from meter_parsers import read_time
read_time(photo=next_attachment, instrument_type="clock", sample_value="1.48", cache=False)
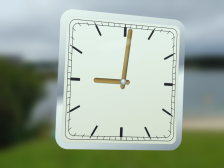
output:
9.01
